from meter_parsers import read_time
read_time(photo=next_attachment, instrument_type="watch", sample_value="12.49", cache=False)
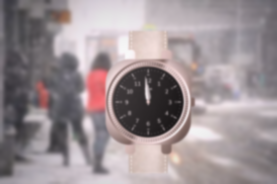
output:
11.59
